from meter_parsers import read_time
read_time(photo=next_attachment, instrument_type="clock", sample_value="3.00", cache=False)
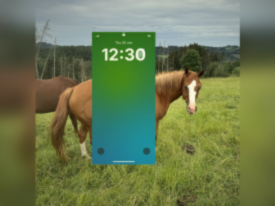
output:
12.30
